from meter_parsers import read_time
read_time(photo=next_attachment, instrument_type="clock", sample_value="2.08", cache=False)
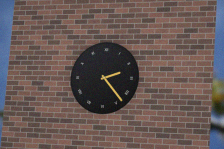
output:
2.23
